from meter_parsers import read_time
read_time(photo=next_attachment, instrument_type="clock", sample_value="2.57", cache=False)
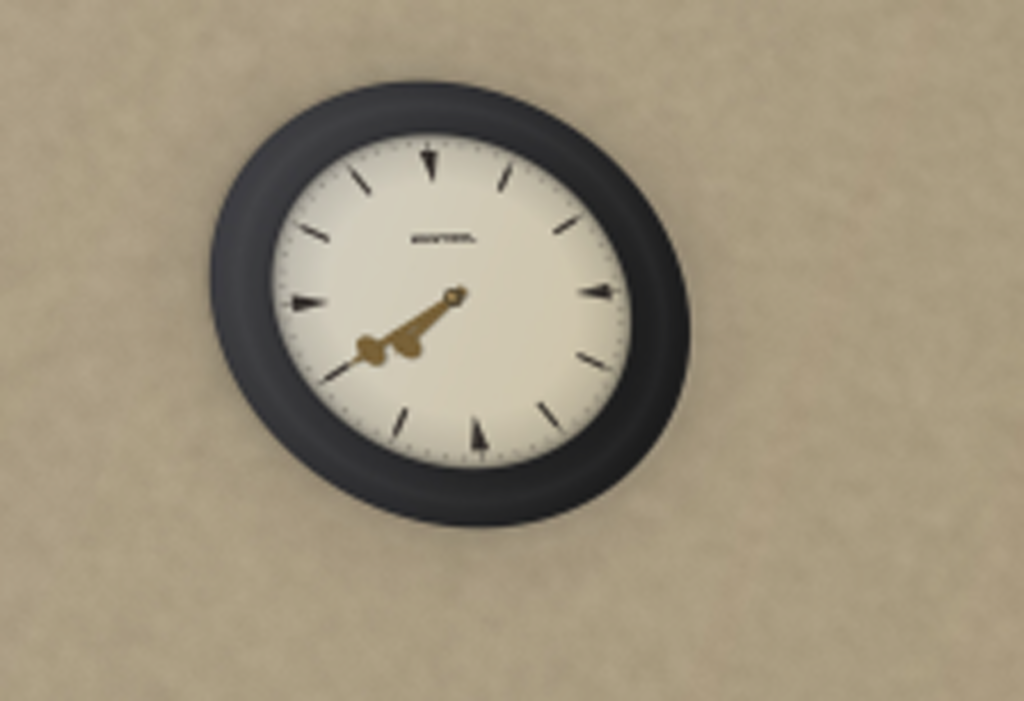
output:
7.40
